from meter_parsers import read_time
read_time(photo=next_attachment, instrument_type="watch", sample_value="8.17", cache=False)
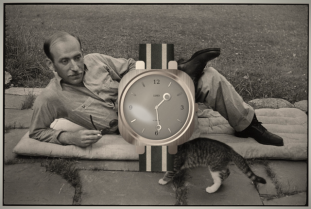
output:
1.29
